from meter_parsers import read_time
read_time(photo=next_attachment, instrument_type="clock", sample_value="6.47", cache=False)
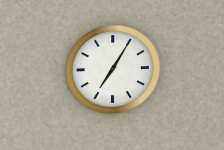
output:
7.05
